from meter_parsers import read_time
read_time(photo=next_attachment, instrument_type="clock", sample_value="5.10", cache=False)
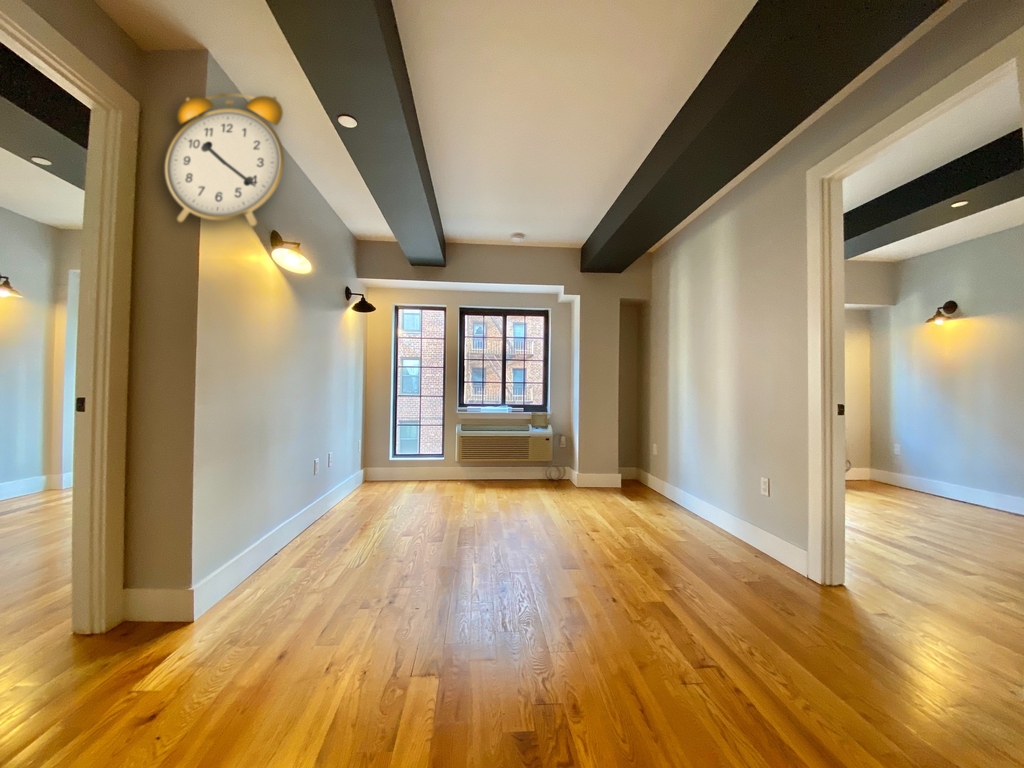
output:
10.21
